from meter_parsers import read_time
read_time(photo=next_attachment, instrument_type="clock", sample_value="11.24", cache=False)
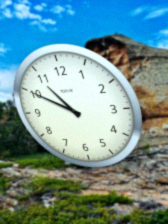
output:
10.50
